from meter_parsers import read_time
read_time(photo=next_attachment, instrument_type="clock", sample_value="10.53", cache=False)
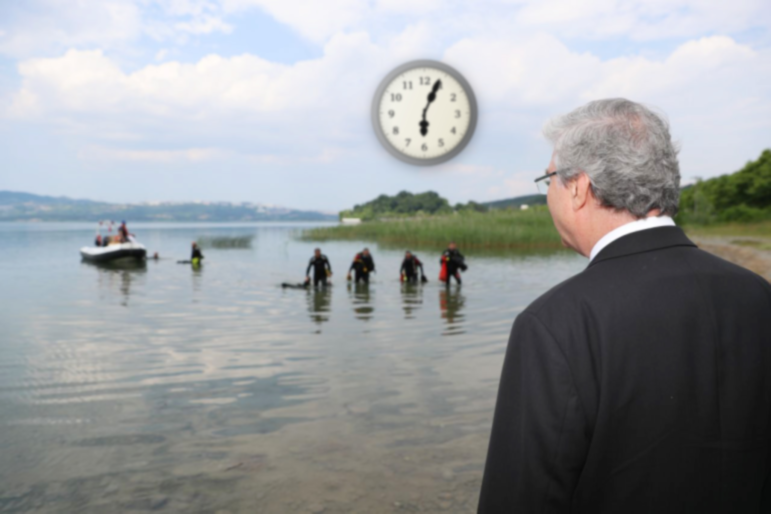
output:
6.04
